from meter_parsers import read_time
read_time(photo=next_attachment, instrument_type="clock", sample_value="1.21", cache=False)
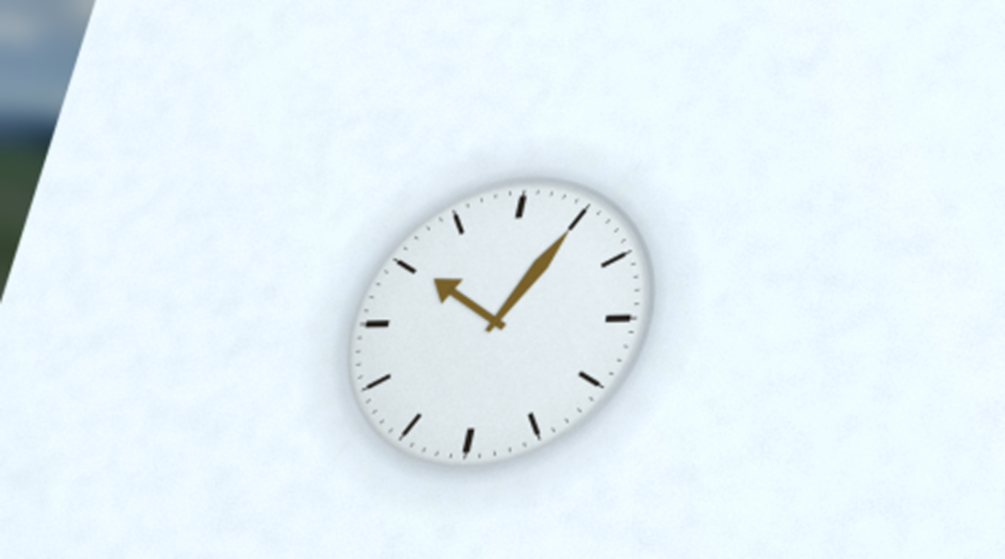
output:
10.05
